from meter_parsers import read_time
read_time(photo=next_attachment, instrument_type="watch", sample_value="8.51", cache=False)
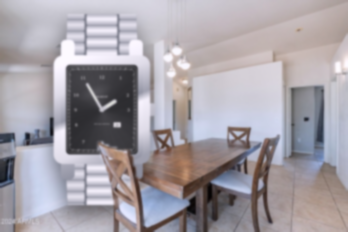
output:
1.55
